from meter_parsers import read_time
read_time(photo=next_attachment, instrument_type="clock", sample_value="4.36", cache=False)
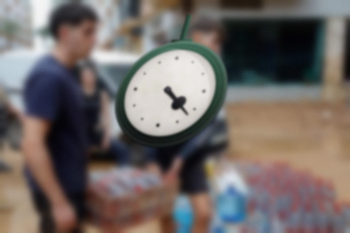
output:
4.22
